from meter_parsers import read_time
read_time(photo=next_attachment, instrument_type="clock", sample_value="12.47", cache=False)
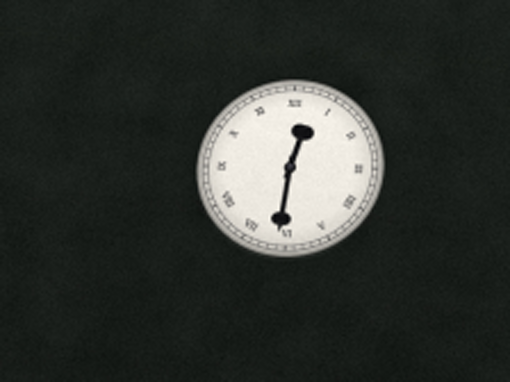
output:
12.31
